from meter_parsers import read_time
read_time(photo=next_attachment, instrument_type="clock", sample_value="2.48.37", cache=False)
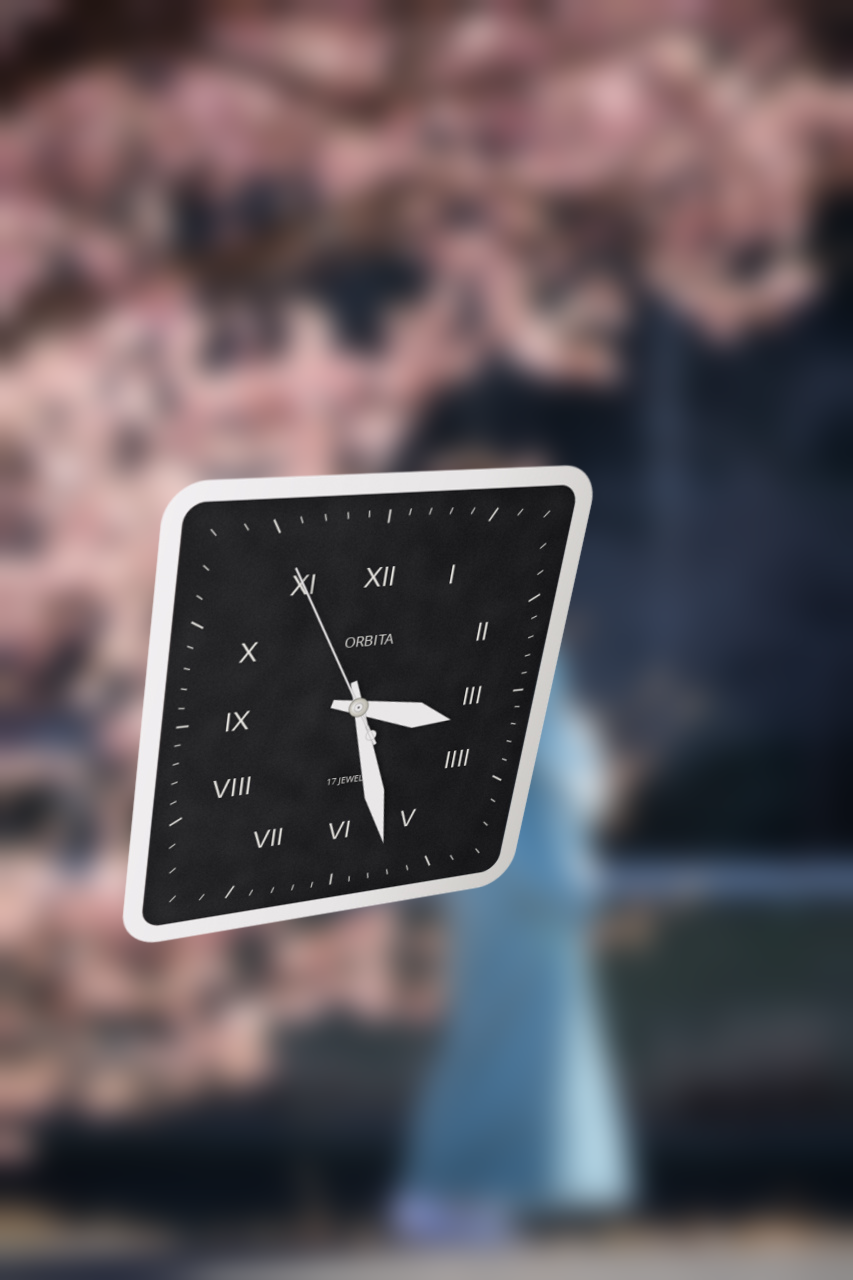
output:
3.26.55
